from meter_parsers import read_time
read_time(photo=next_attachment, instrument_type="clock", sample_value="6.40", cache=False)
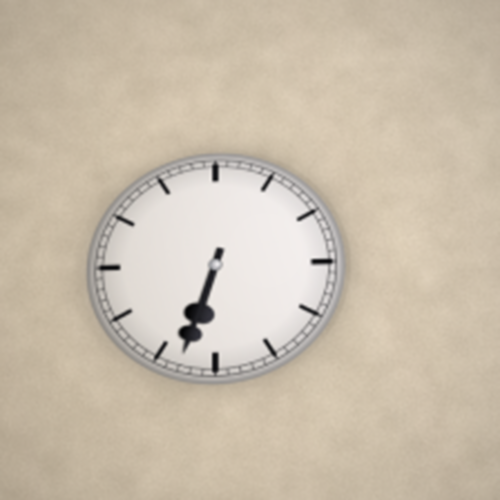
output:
6.33
